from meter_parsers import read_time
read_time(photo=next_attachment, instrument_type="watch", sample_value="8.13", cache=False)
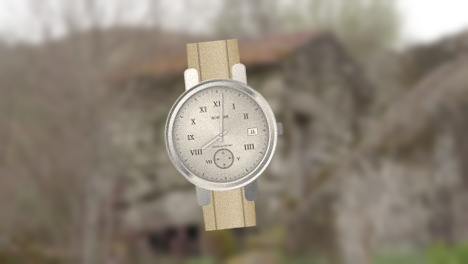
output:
8.01
